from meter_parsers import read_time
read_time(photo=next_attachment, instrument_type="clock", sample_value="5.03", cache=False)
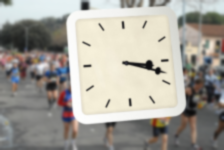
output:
3.18
